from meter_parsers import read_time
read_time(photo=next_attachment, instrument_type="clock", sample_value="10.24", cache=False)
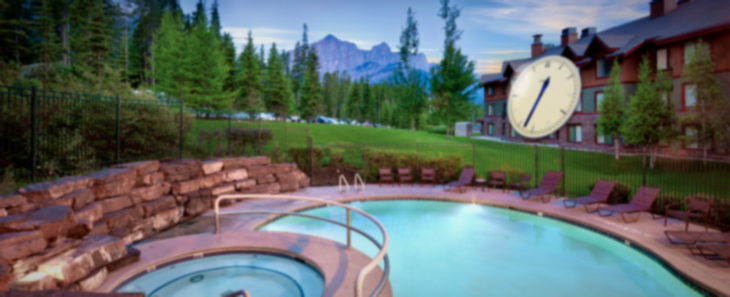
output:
12.33
